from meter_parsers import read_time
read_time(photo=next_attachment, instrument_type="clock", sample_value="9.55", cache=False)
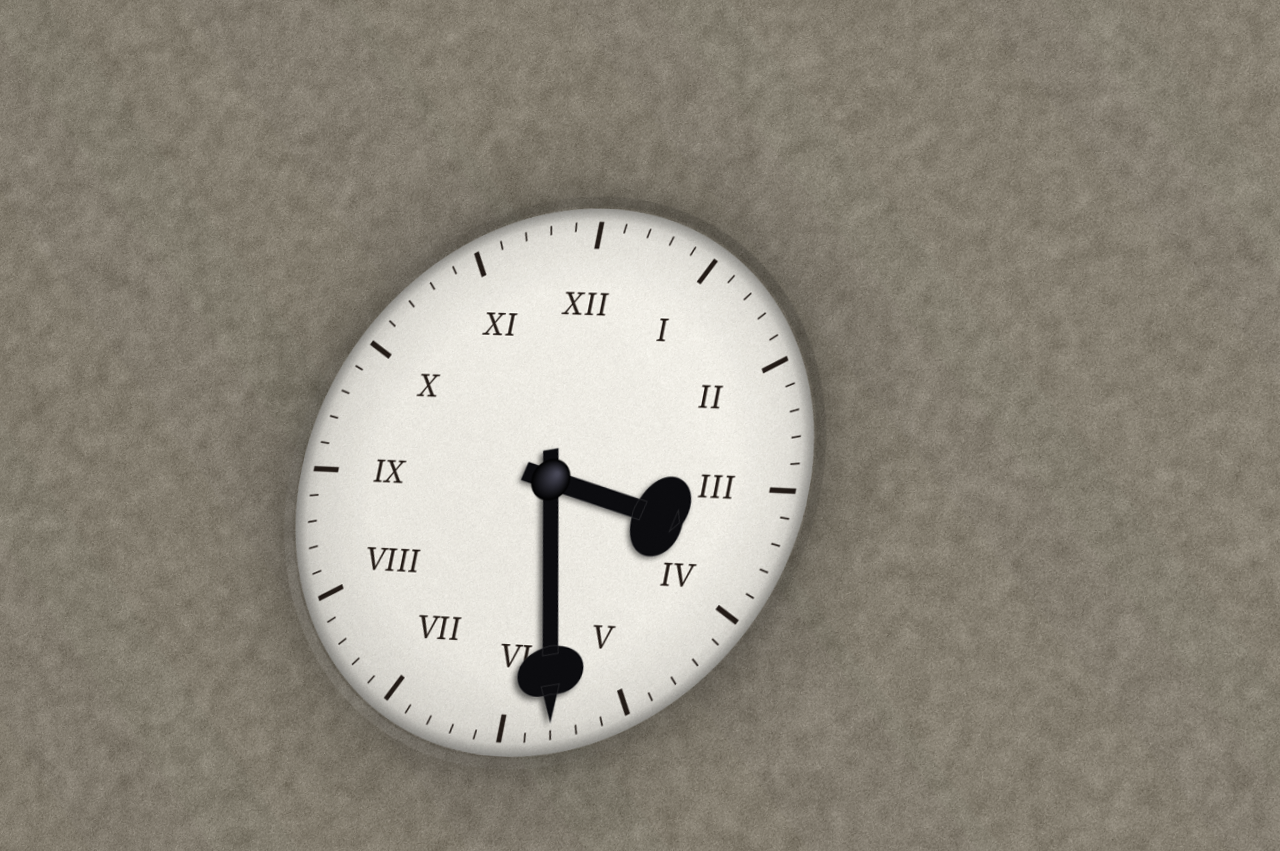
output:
3.28
